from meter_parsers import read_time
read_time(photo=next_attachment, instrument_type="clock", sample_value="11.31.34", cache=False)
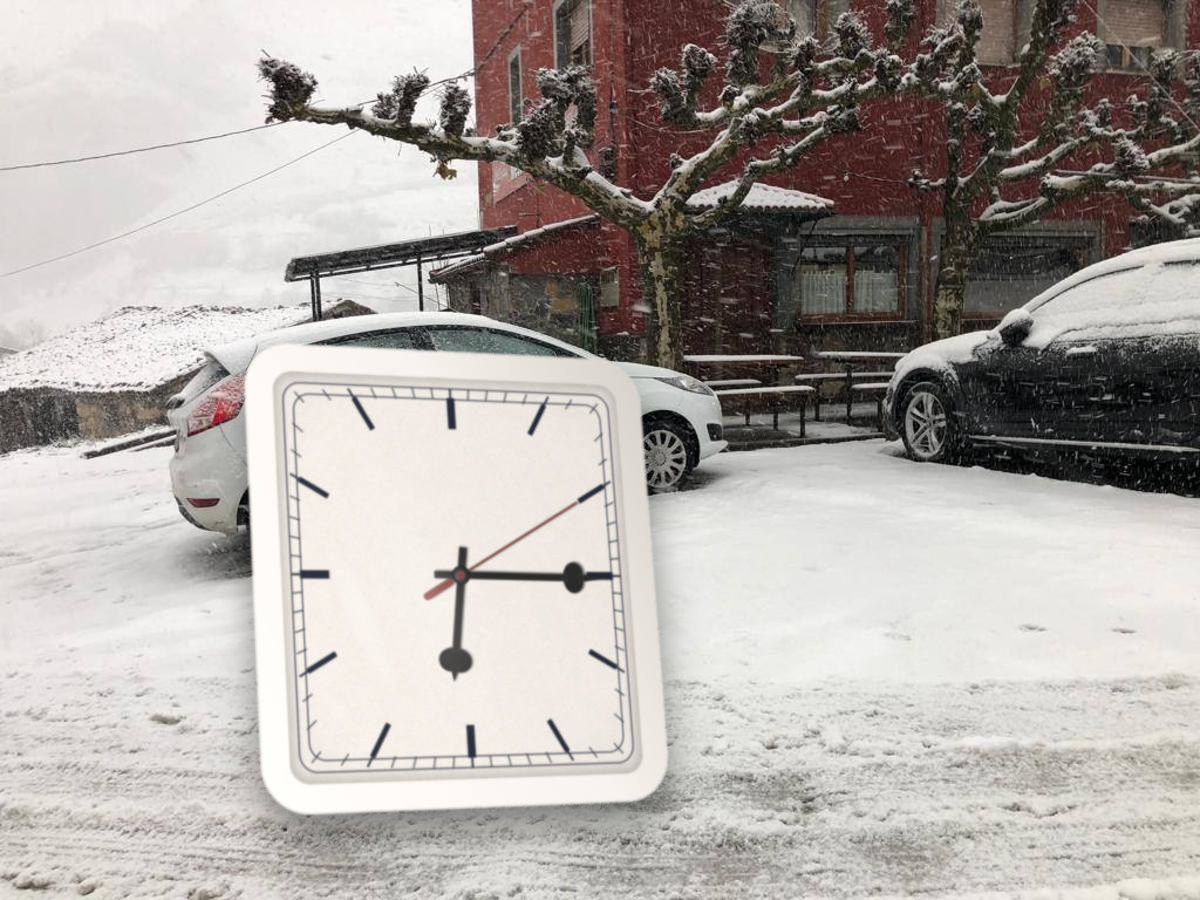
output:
6.15.10
